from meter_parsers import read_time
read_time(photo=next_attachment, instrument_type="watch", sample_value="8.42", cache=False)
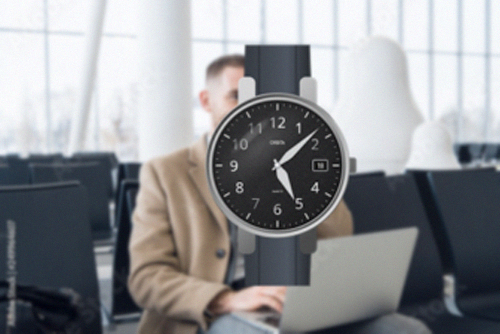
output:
5.08
